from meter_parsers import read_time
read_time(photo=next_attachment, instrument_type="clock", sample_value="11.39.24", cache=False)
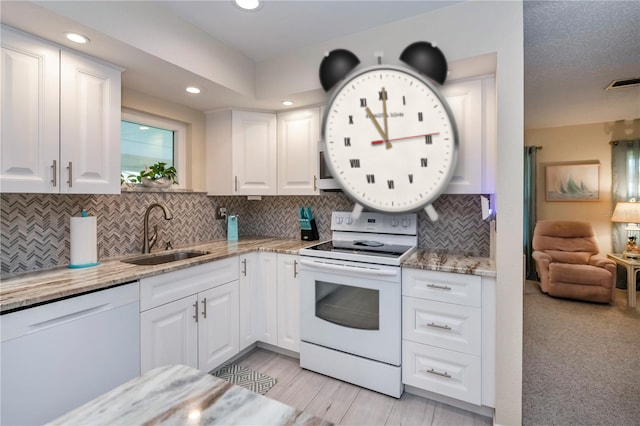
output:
11.00.14
